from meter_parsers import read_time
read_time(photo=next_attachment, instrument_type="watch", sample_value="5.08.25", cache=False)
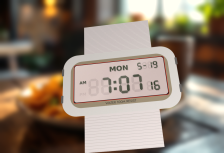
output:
7.07.16
